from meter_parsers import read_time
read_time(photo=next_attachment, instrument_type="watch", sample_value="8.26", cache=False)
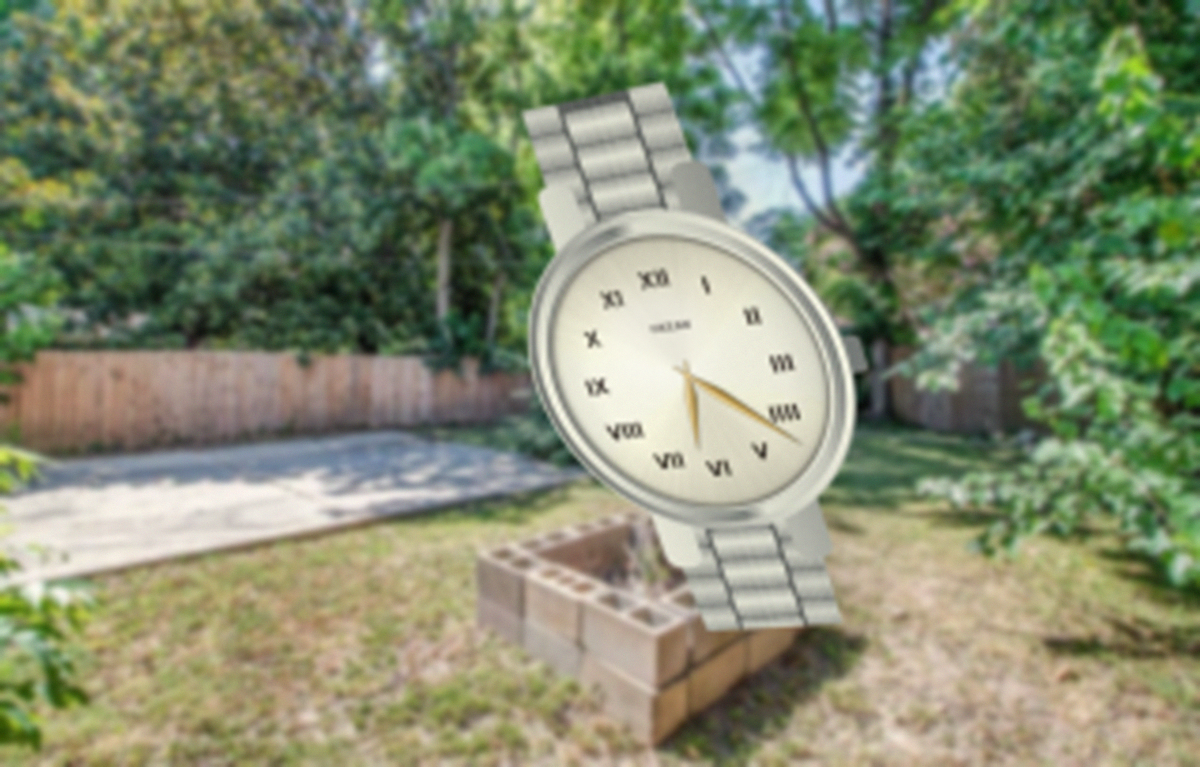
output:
6.22
